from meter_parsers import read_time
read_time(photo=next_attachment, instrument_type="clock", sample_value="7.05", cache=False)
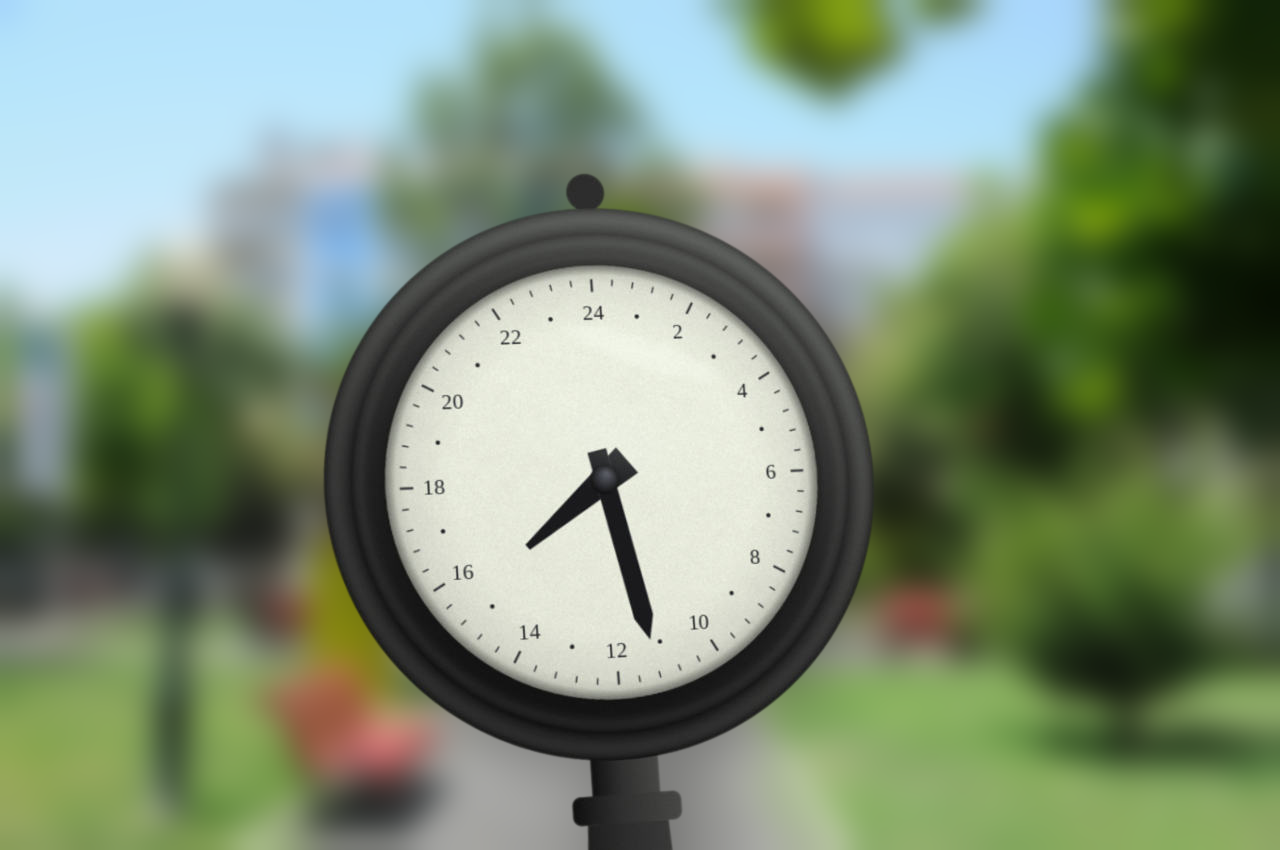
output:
15.28
